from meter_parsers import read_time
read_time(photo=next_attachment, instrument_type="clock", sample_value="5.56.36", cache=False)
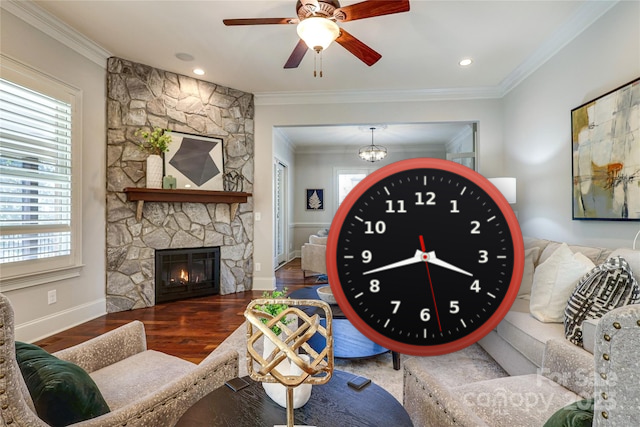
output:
3.42.28
